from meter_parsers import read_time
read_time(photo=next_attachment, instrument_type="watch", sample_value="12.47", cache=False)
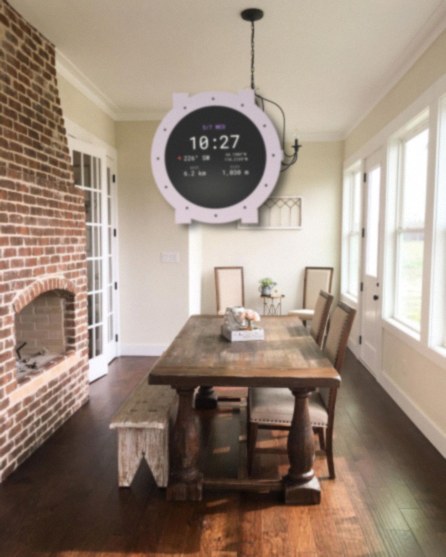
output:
10.27
